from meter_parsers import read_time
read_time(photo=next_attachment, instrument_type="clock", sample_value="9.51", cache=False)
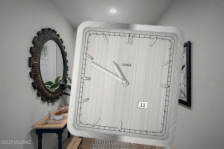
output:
10.49
